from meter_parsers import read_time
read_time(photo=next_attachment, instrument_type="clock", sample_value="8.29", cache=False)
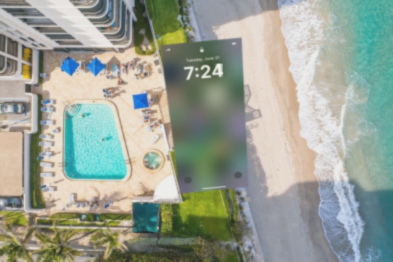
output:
7.24
